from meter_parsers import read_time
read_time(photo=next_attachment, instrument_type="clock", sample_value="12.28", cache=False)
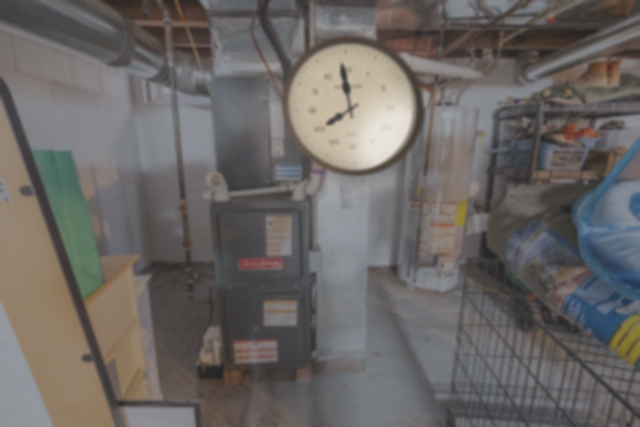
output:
7.59
